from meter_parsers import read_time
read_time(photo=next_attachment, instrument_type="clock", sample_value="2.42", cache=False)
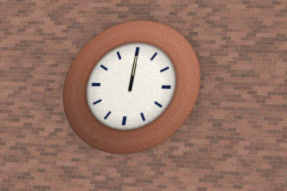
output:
12.00
